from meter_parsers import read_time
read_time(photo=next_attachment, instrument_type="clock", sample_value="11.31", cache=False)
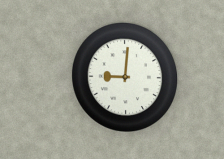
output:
9.01
